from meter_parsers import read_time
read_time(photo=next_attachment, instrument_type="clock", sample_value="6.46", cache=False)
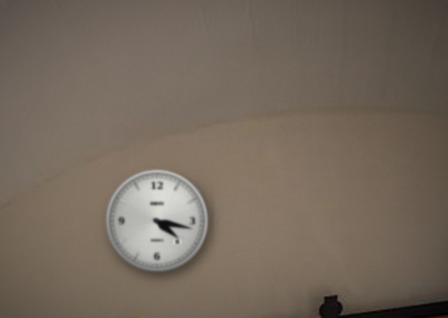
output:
4.17
